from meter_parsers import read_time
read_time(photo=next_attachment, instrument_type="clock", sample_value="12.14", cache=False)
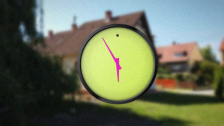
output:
5.55
